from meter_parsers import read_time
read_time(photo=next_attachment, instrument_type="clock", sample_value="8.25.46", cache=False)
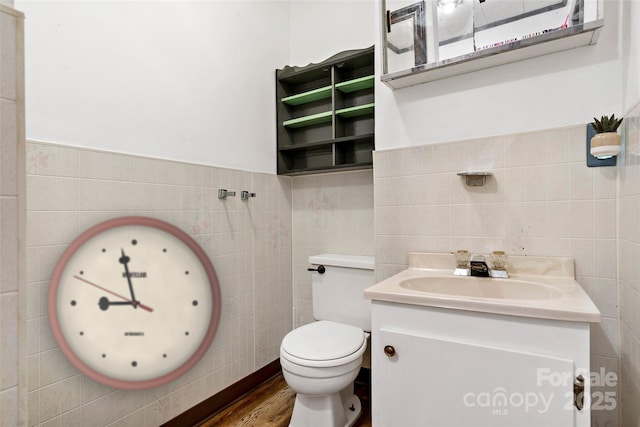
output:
8.57.49
